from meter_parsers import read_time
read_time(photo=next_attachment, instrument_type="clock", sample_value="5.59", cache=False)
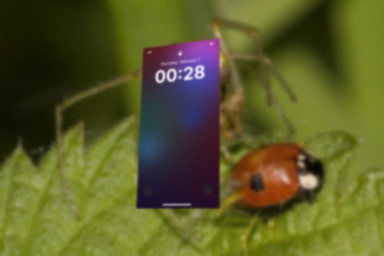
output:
0.28
